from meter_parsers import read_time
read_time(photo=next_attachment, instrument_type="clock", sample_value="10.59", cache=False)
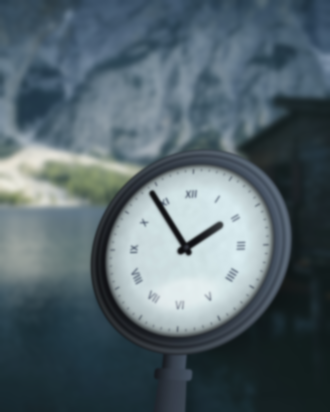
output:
1.54
